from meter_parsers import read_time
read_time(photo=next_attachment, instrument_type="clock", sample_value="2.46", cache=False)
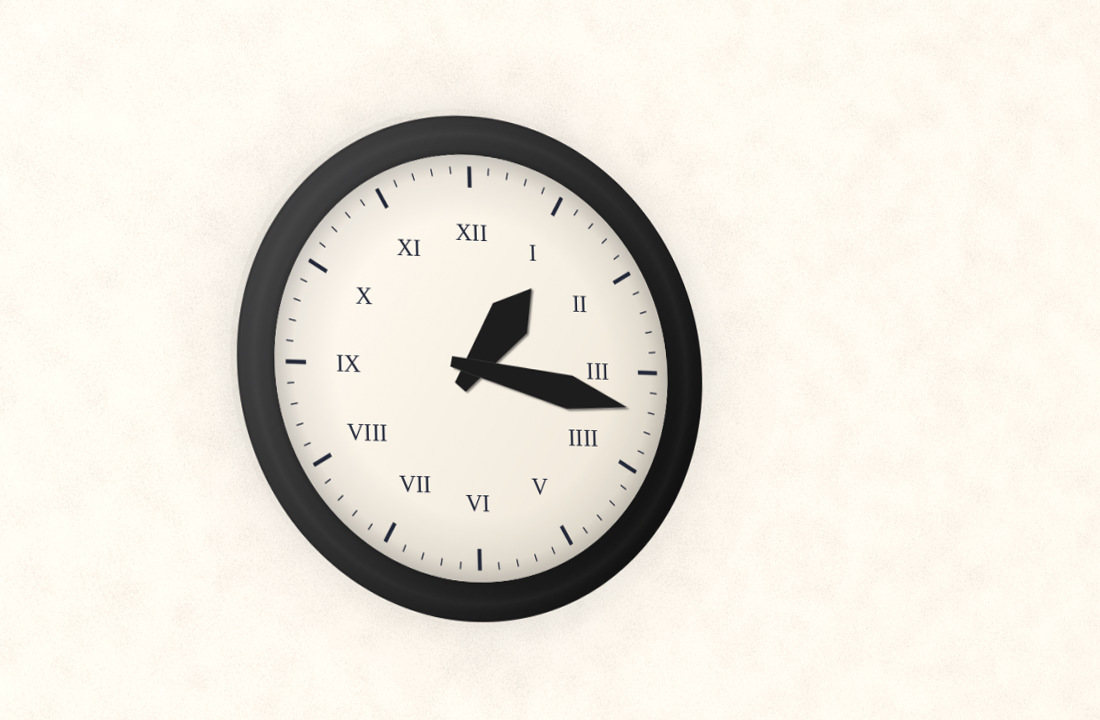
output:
1.17
